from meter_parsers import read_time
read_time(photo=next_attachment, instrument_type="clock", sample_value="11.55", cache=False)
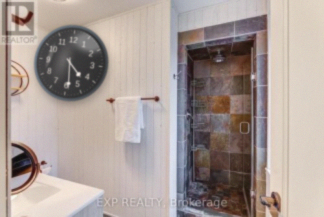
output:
4.29
